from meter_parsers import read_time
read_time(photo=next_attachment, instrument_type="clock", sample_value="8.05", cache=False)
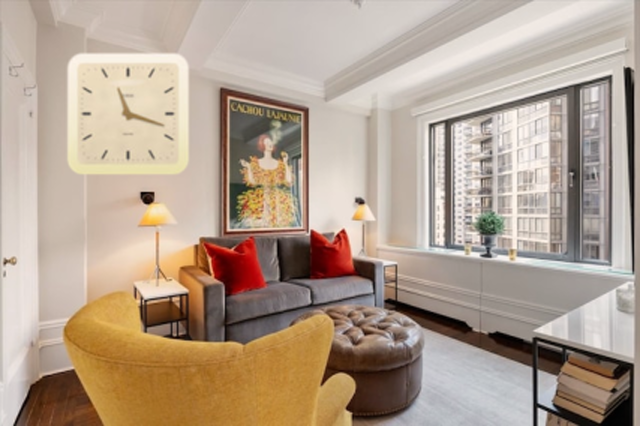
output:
11.18
